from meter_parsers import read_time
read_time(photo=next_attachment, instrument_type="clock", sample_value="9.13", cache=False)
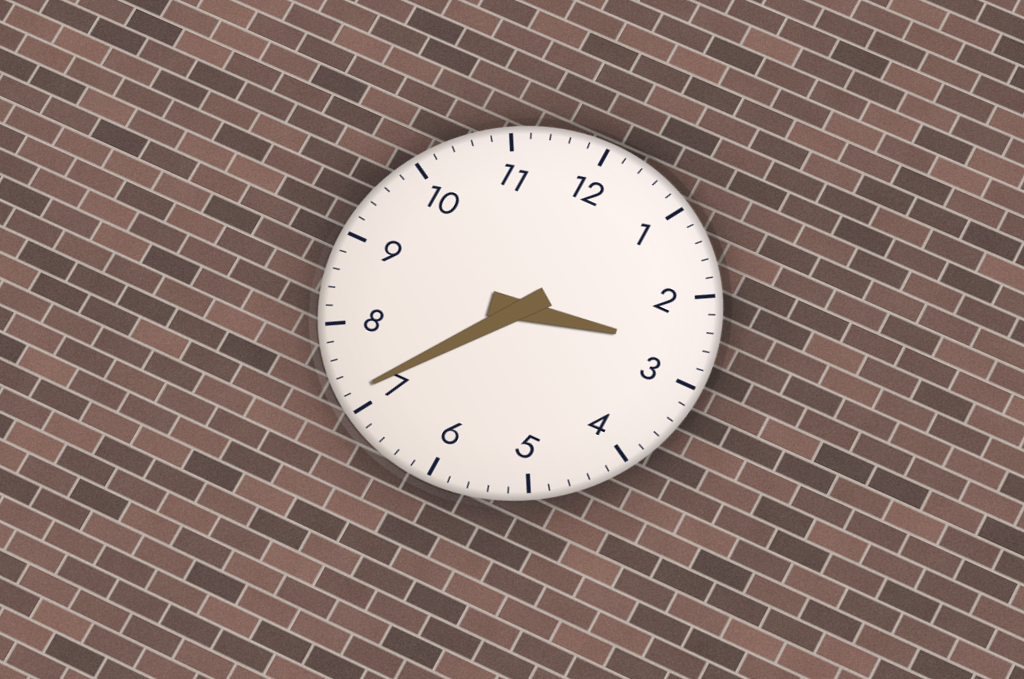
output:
2.36
